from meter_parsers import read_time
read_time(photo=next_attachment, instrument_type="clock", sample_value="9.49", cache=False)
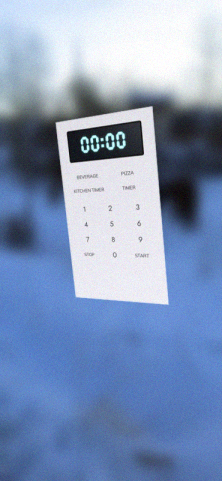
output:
0.00
